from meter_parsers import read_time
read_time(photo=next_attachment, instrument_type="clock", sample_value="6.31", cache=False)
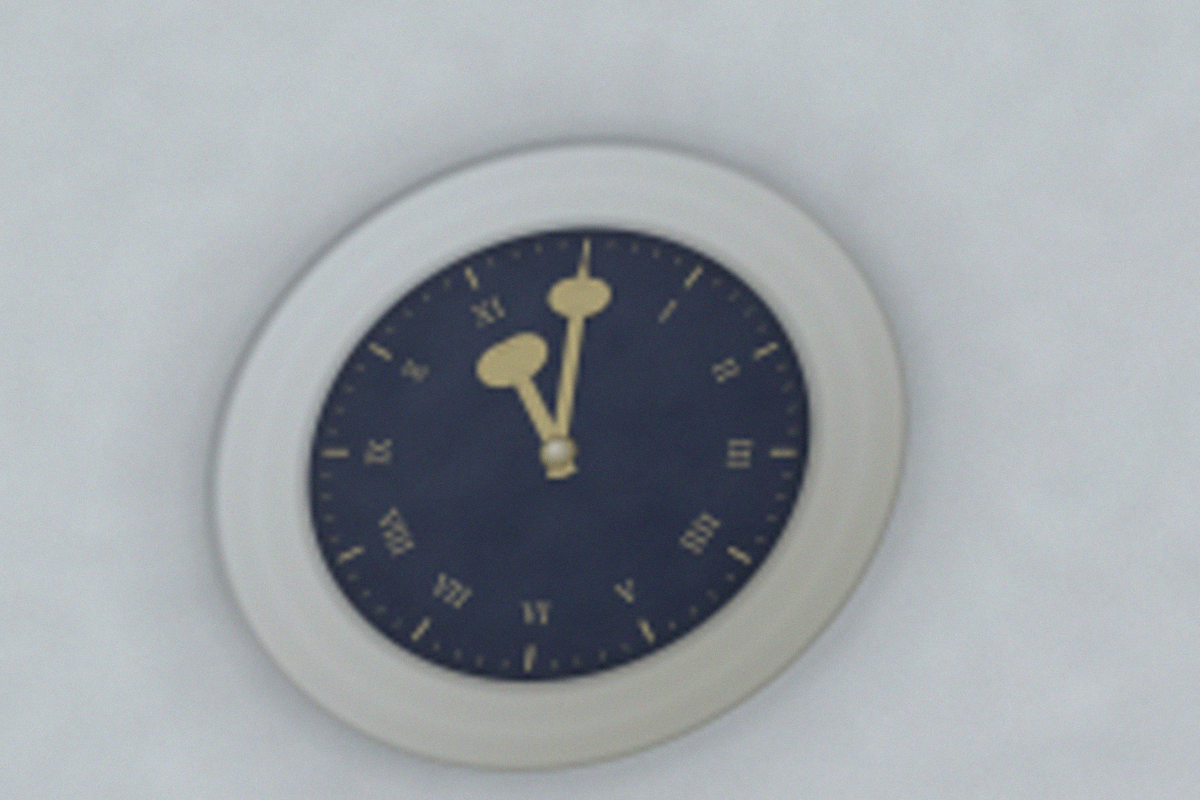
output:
11.00
